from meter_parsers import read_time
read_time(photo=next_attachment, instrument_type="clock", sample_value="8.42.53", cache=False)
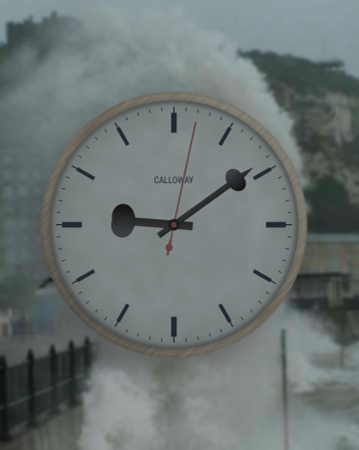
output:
9.09.02
